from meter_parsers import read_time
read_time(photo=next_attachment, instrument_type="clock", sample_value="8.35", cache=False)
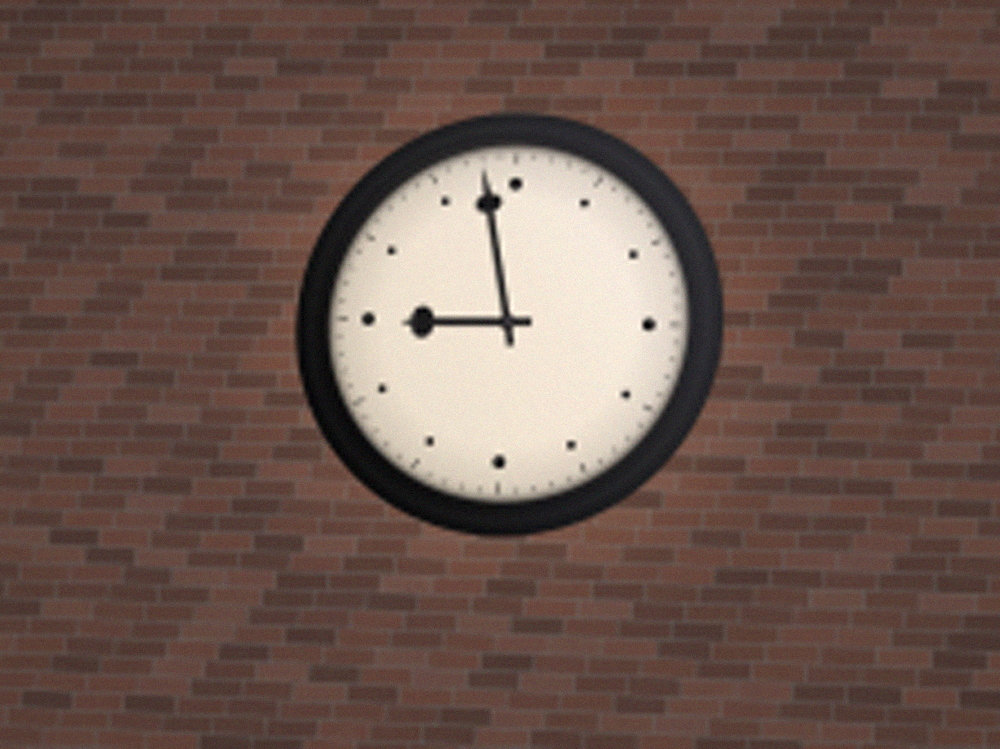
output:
8.58
